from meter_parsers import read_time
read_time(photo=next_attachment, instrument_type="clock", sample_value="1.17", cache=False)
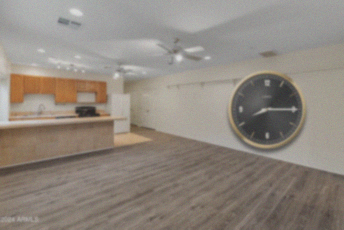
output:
8.15
